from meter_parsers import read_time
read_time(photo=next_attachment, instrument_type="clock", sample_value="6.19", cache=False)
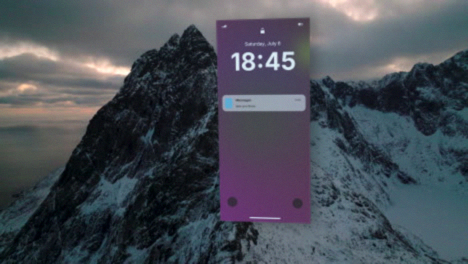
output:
18.45
